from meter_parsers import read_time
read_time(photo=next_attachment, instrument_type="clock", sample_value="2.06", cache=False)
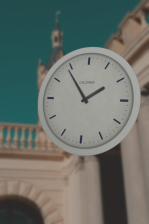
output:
1.54
